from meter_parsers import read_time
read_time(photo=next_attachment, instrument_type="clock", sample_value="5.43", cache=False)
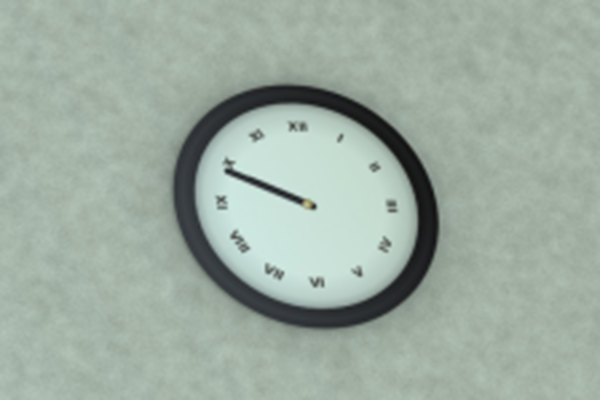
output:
9.49
